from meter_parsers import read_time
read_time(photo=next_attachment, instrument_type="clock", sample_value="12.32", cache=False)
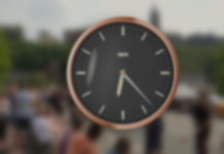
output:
6.23
